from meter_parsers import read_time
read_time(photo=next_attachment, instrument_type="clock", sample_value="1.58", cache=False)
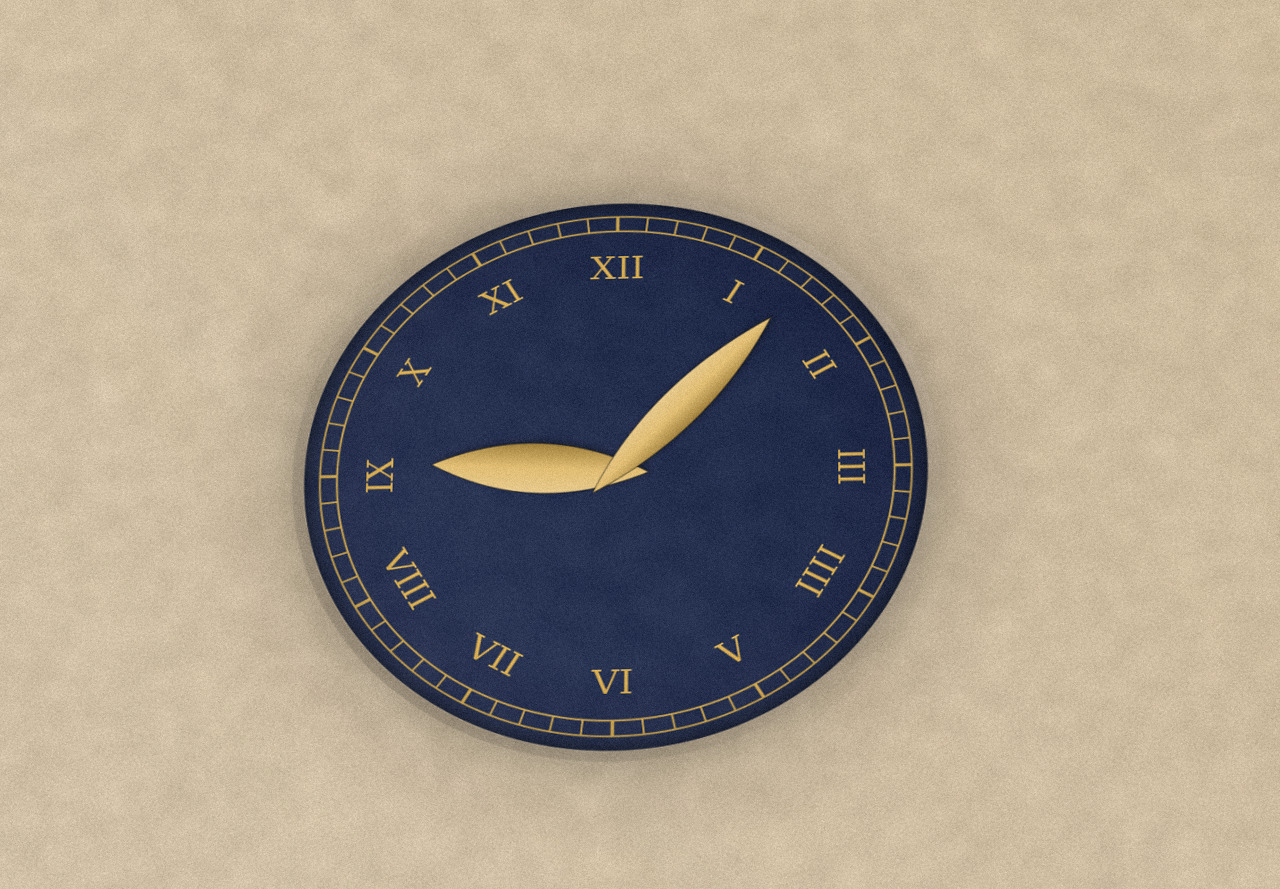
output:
9.07
